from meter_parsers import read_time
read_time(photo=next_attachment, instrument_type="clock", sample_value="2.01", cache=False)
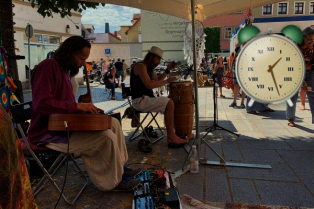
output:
1.27
